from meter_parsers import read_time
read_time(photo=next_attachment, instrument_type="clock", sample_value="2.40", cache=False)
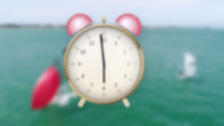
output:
5.59
